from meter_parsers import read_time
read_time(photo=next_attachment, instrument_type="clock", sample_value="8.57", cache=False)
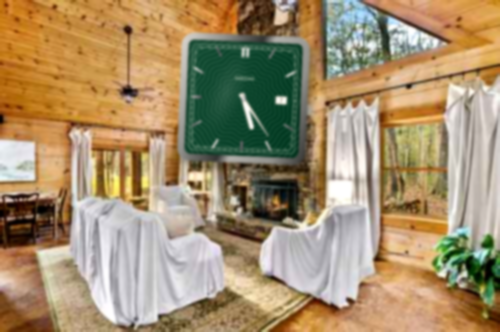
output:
5.24
